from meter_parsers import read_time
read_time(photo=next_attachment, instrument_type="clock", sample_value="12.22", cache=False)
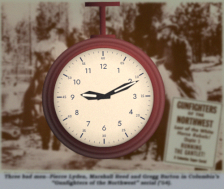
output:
9.11
